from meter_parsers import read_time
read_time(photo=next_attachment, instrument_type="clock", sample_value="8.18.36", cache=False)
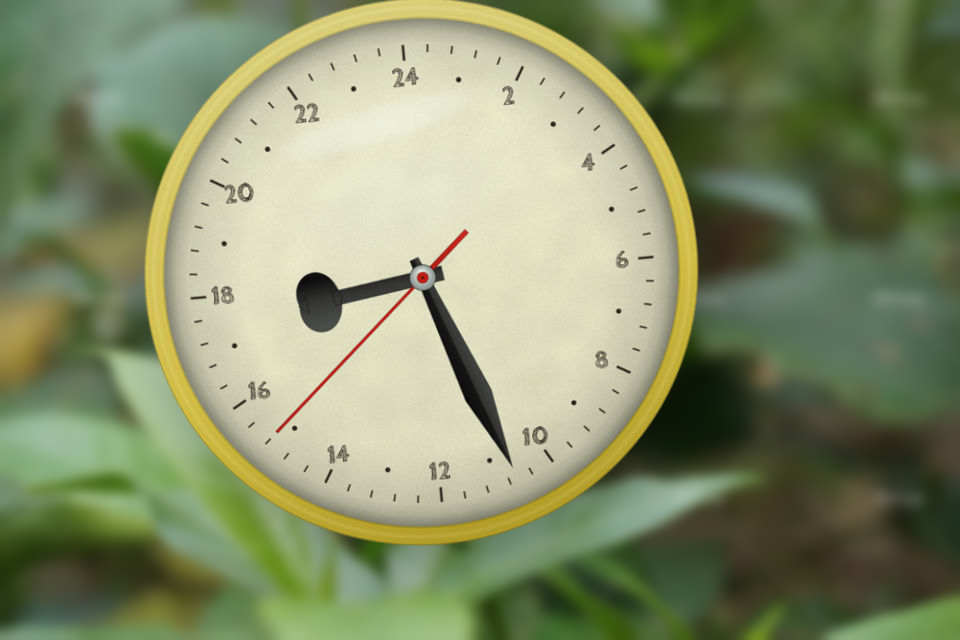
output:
17.26.38
